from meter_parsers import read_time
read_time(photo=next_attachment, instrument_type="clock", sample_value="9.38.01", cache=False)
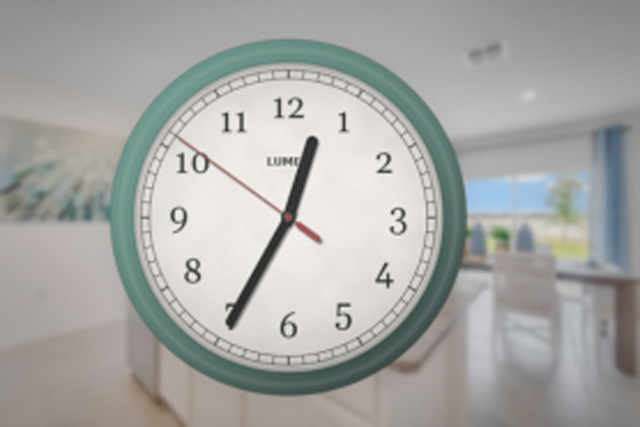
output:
12.34.51
